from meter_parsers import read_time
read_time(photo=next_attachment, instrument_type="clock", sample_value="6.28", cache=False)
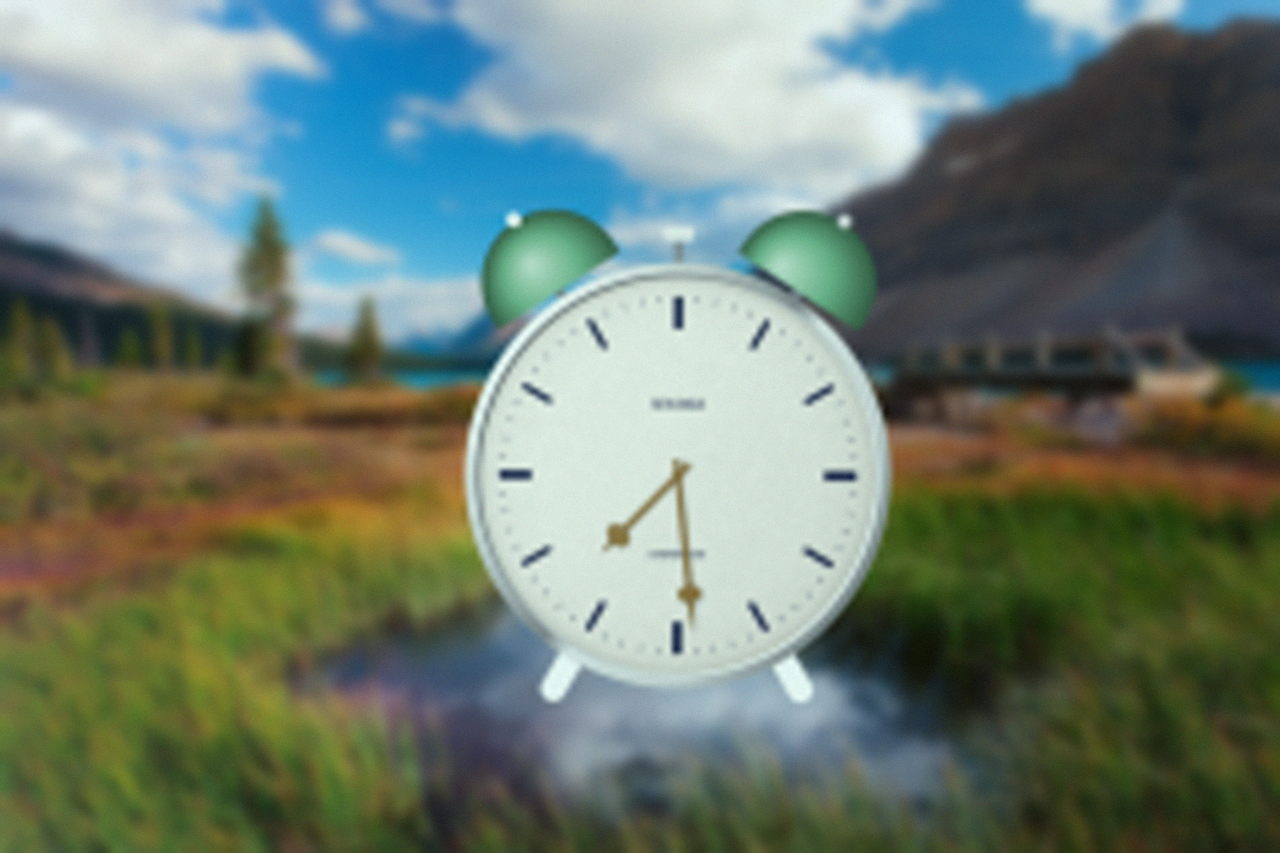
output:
7.29
